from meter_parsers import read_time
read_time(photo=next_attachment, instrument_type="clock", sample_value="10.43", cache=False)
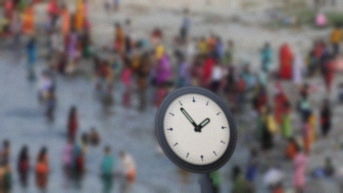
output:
1.54
